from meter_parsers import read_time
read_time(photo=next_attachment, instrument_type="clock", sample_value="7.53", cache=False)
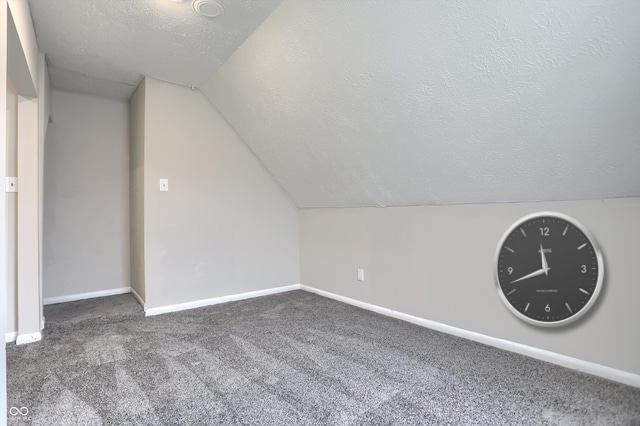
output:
11.42
